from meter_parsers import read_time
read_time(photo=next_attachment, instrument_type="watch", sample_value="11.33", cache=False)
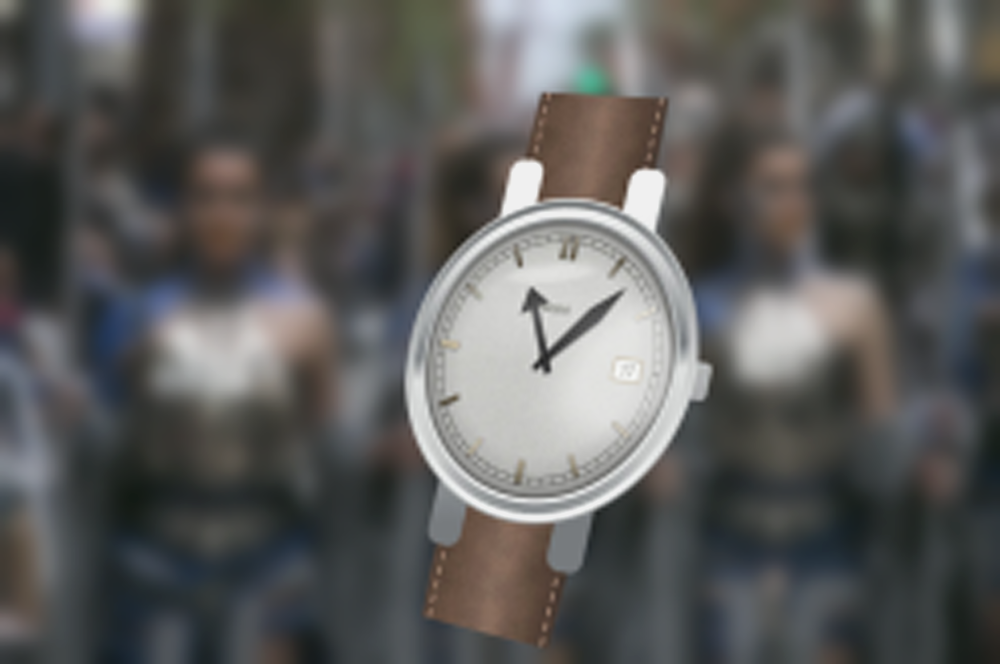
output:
11.07
